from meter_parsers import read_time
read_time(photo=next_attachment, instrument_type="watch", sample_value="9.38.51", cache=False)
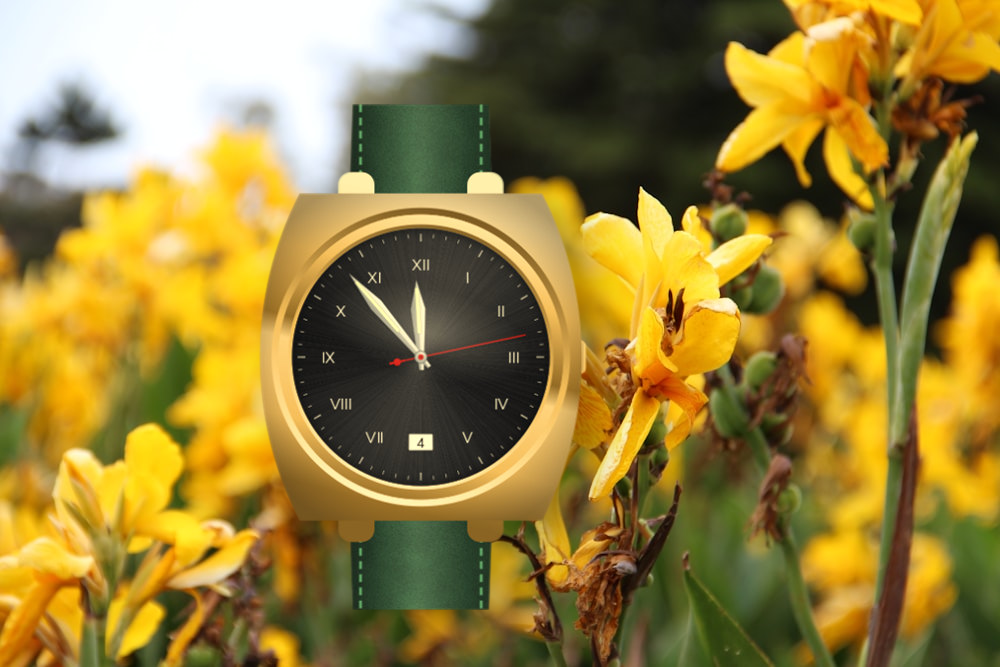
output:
11.53.13
